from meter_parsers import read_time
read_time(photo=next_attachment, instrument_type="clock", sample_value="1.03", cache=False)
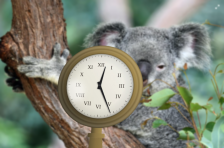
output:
12.26
